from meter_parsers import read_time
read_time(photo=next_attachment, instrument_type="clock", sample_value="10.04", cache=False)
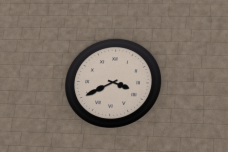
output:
3.40
